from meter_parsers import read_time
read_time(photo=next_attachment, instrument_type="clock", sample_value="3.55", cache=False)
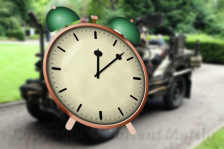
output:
12.08
